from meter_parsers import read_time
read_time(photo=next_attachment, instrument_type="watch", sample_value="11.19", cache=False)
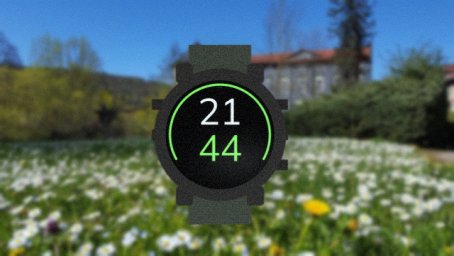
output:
21.44
